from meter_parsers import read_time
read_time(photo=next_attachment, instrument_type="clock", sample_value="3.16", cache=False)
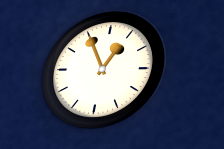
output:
12.55
